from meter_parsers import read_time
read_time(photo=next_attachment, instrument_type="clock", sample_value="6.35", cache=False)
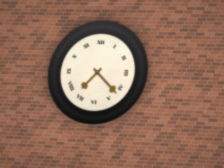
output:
7.22
